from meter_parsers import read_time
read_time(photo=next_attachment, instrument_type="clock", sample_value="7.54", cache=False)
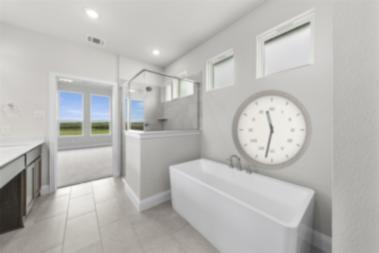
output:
11.32
